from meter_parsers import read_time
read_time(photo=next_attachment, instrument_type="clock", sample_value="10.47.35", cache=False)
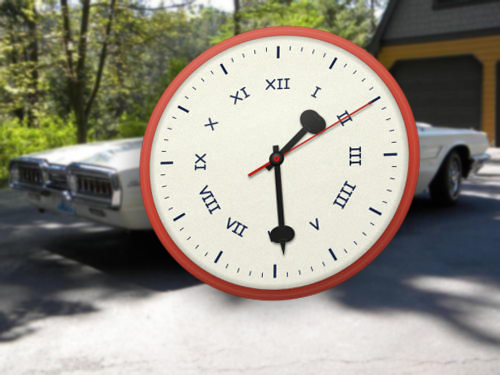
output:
1.29.10
